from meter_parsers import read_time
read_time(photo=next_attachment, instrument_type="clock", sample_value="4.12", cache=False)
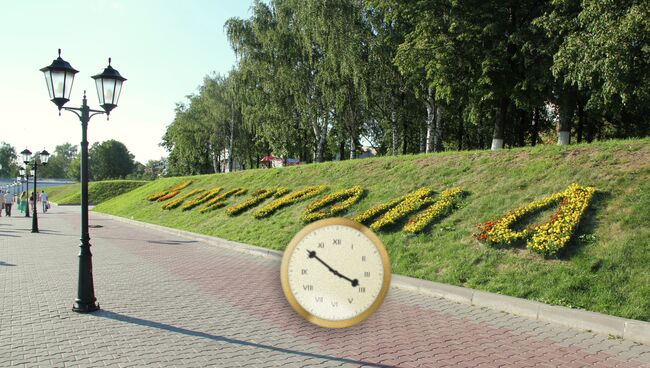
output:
3.51
